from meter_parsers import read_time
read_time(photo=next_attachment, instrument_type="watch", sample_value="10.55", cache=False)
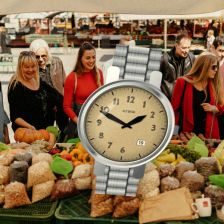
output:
1.49
